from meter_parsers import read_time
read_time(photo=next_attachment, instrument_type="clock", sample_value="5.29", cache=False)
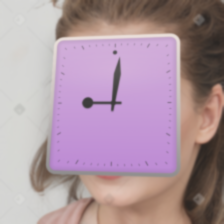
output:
9.01
